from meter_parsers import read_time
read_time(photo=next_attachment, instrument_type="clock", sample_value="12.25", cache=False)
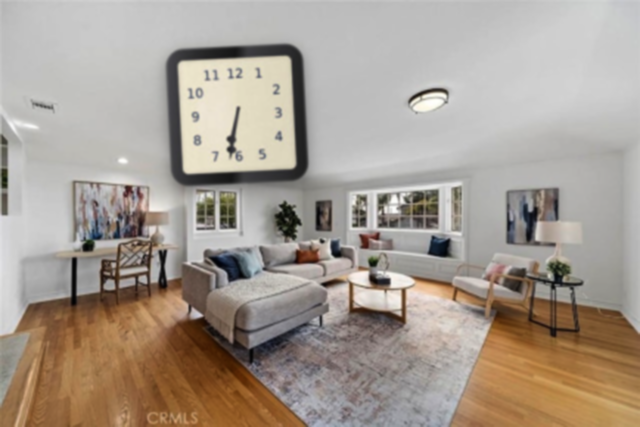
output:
6.32
